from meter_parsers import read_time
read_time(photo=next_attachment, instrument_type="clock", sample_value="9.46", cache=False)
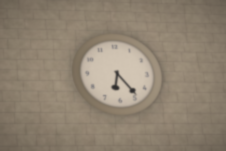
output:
6.24
